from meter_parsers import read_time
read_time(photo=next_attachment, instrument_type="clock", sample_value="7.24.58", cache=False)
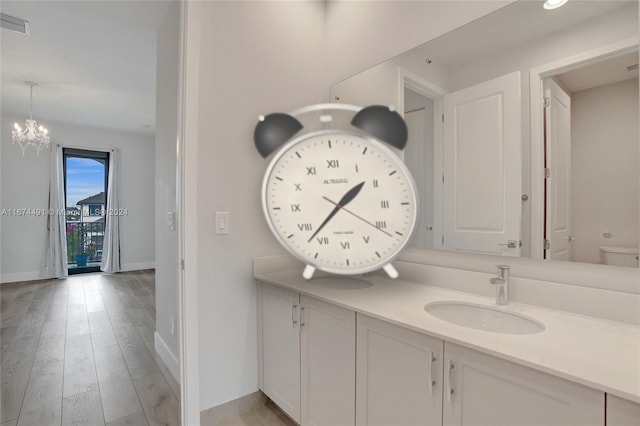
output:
1.37.21
